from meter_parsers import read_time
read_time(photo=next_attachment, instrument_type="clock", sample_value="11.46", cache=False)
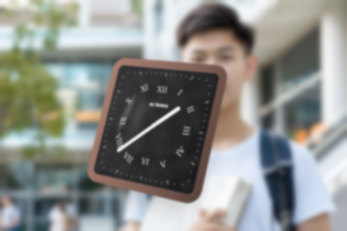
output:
1.38
